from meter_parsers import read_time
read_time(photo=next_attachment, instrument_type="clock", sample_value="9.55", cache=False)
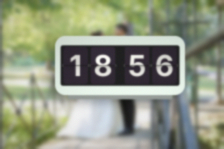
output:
18.56
